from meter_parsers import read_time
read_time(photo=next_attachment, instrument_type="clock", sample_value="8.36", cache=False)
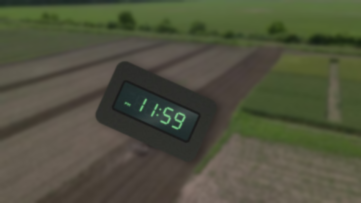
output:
11.59
